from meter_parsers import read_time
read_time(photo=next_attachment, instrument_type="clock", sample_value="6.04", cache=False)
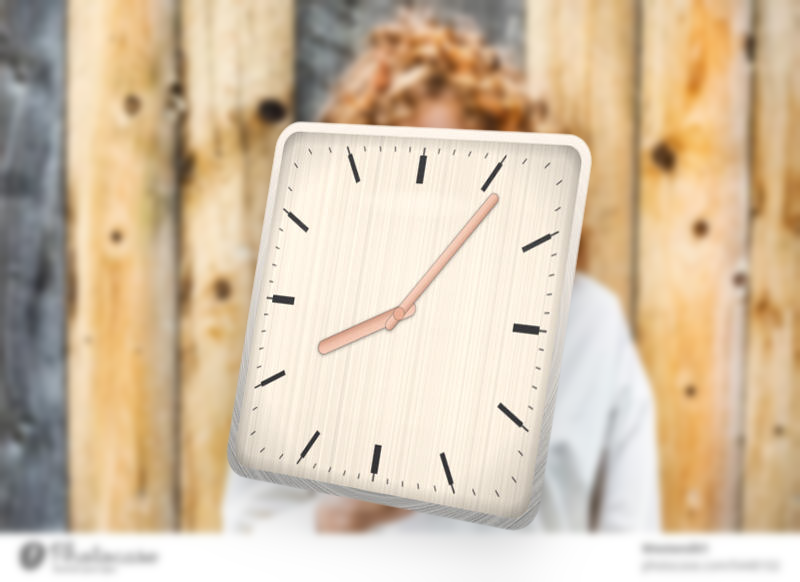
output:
8.06
